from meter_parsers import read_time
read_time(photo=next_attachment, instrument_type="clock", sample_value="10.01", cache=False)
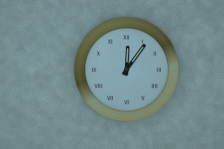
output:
12.06
